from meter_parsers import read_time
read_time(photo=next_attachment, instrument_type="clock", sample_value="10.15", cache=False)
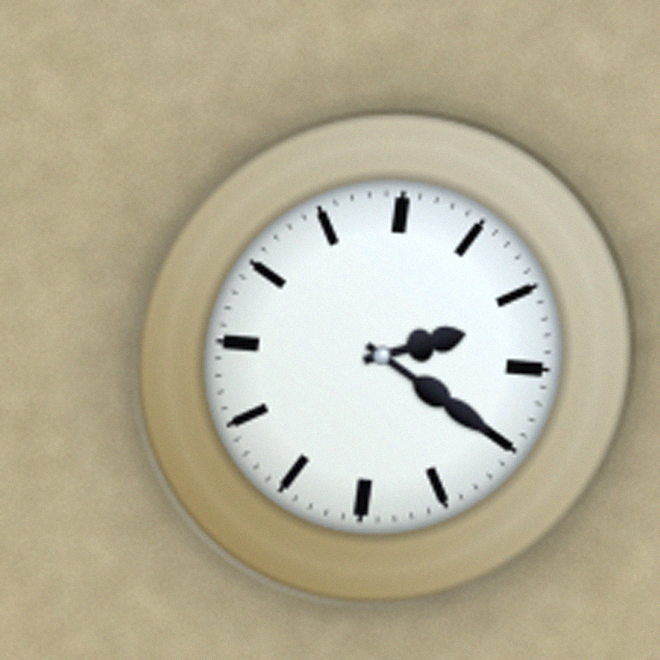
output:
2.20
